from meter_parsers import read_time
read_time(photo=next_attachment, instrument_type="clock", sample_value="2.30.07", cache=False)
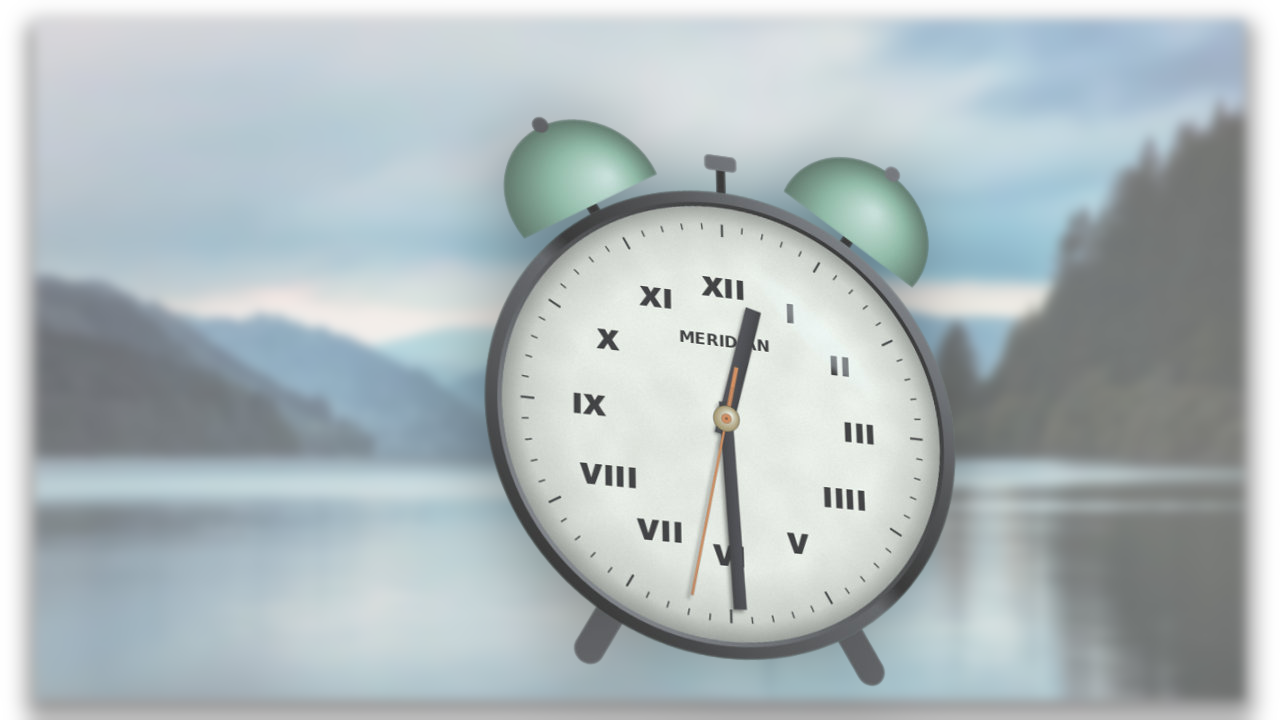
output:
12.29.32
